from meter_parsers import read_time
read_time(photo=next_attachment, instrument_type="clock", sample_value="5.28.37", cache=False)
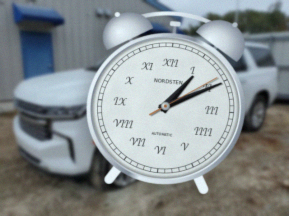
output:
1.10.09
